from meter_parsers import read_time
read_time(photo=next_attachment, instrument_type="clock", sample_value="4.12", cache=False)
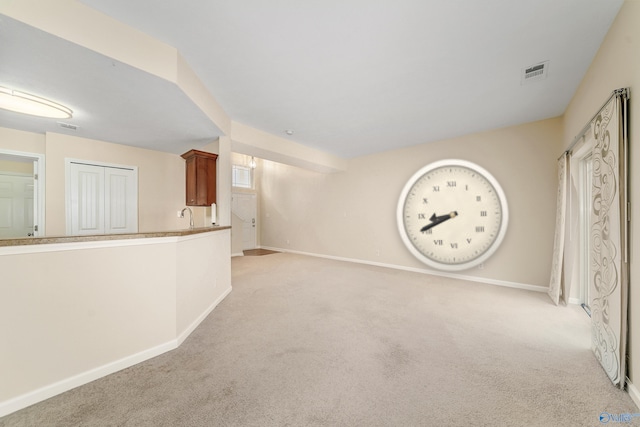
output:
8.41
